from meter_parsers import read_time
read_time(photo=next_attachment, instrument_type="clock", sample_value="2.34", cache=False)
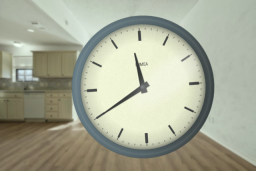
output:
11.40
